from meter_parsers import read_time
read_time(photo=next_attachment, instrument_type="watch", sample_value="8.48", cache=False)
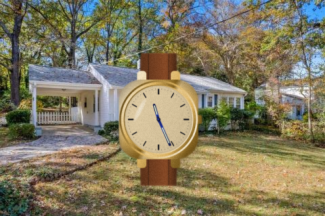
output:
11.26
